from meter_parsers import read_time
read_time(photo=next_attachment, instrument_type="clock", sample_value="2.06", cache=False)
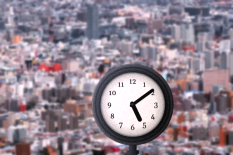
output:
5.09
